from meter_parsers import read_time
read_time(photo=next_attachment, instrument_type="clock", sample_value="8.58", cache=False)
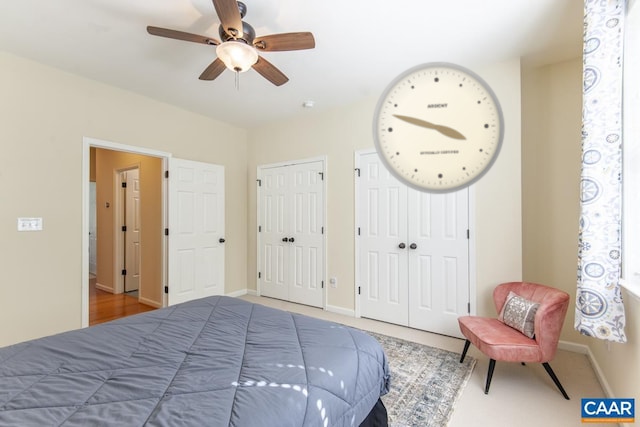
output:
3.48
